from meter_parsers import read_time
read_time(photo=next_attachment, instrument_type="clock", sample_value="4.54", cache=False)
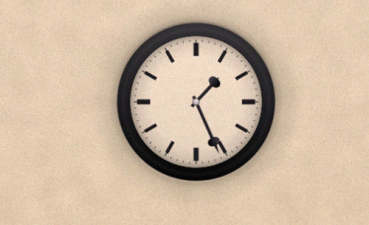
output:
1.26
